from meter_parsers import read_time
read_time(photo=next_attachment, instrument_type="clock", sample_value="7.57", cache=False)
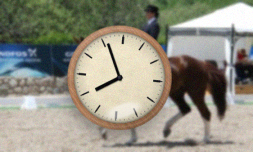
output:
7.56
